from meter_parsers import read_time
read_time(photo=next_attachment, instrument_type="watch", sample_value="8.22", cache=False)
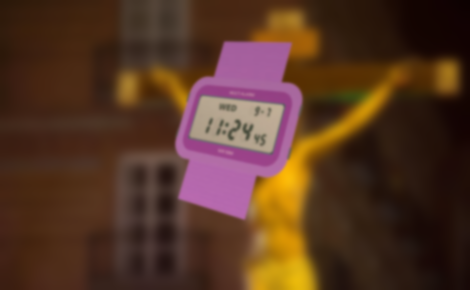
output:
11.24
